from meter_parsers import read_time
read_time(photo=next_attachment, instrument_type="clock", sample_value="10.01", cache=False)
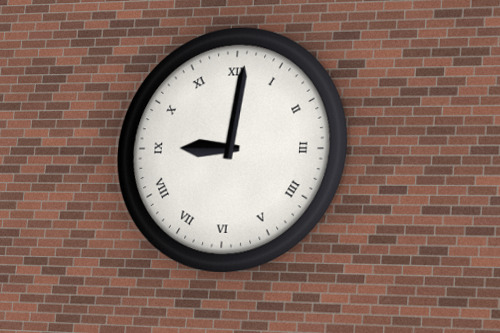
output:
9.01
